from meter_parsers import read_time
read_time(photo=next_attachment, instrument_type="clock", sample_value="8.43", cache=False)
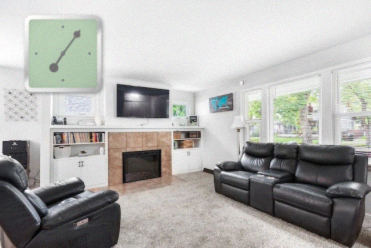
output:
7.06
